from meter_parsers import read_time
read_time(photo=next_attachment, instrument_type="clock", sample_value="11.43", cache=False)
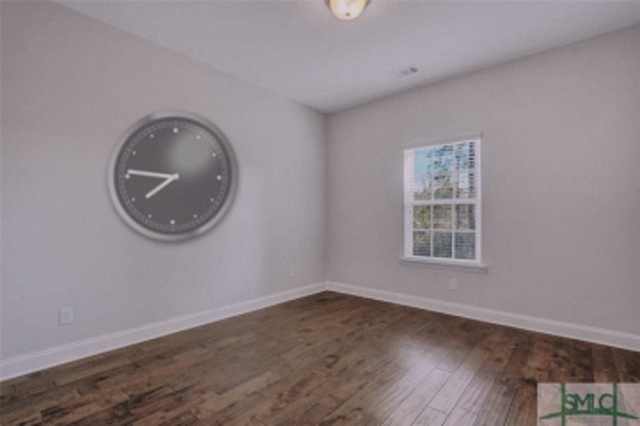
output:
7.46
